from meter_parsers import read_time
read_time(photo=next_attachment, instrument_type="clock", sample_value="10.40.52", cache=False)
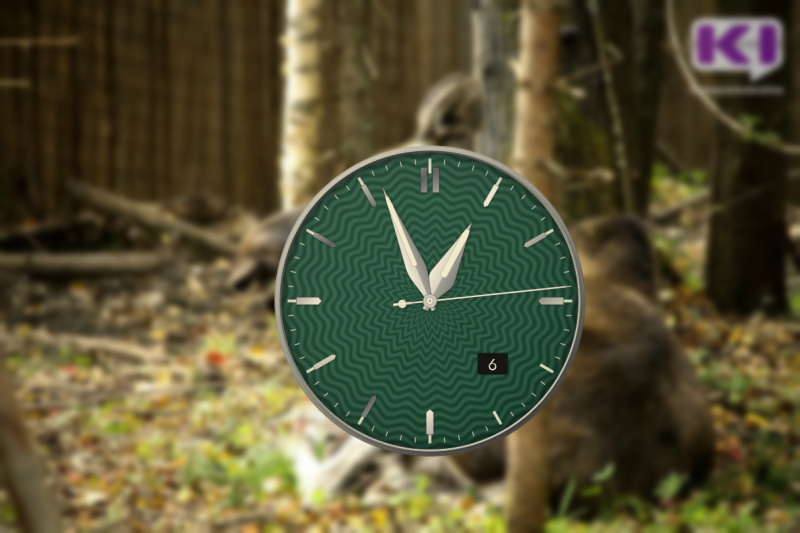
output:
12.56.14
